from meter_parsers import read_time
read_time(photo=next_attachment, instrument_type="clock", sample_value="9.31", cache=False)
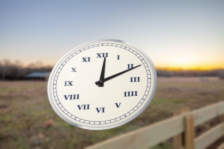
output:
12.11
